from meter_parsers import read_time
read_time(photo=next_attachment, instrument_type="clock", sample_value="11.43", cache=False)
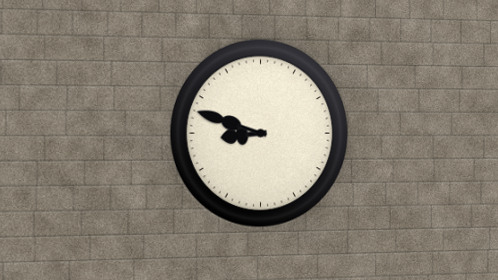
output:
8.48
